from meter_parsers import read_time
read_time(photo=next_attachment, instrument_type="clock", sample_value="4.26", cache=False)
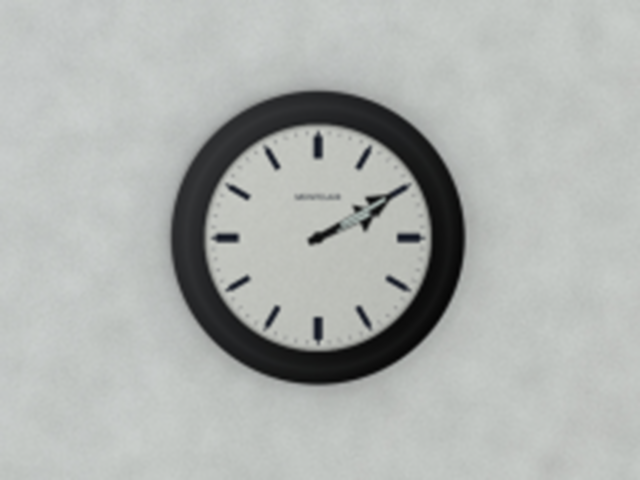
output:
2.10
